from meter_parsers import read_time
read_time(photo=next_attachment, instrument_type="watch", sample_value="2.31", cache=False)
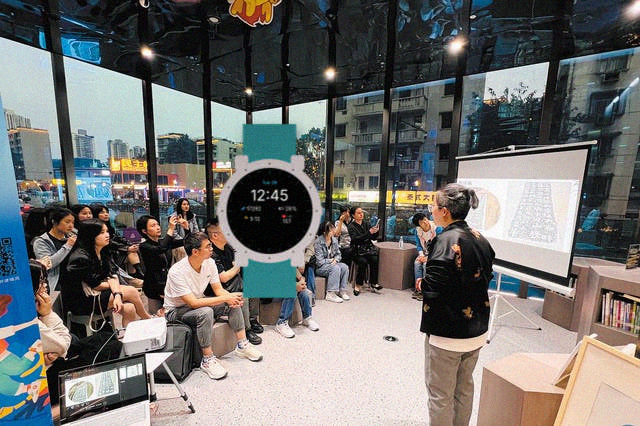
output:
12.45
